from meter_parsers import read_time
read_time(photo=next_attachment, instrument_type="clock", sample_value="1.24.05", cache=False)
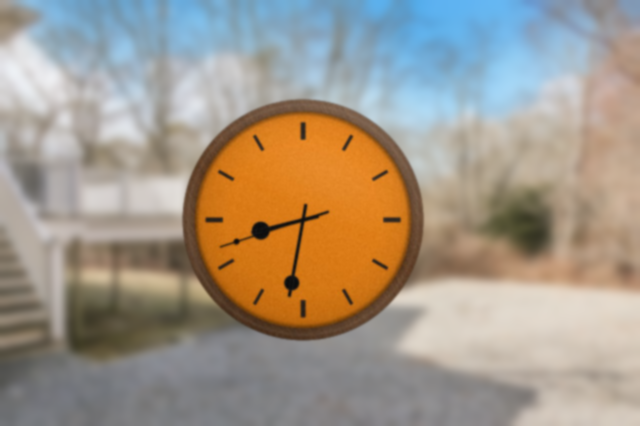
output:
8.31.42
